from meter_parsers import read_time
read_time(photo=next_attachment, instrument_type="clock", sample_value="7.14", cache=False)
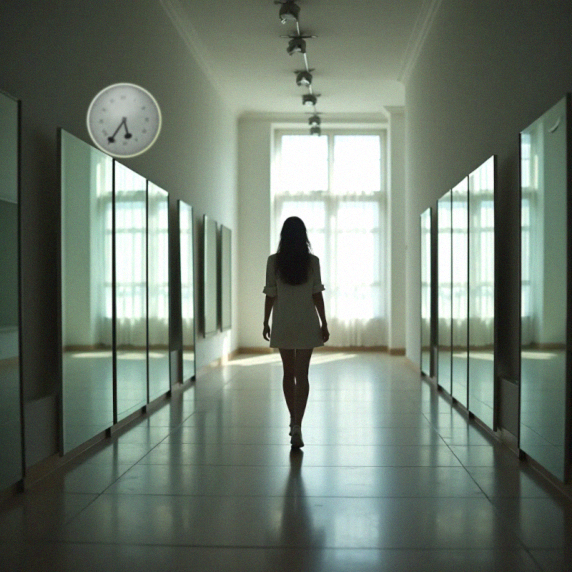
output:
5.36
